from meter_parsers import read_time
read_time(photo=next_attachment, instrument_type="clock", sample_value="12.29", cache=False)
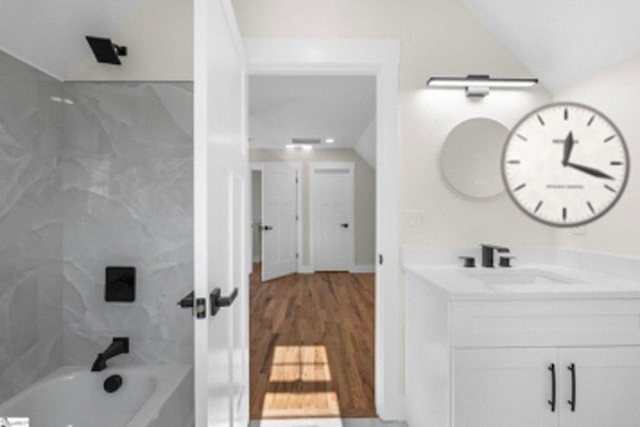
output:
12.18
